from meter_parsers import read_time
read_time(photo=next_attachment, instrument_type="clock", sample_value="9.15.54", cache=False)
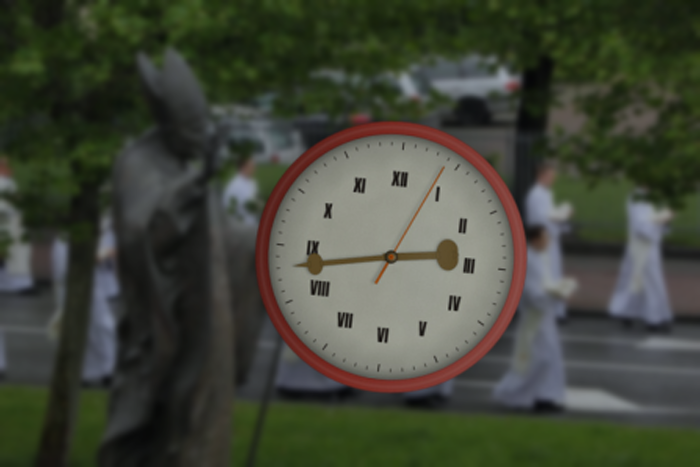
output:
2.43.04
